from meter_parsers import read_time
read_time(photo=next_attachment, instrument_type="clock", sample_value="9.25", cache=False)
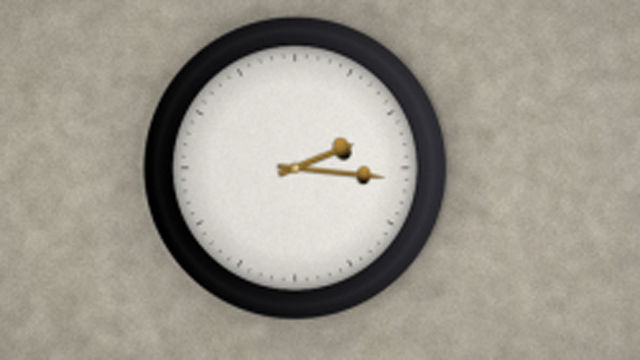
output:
2.16
